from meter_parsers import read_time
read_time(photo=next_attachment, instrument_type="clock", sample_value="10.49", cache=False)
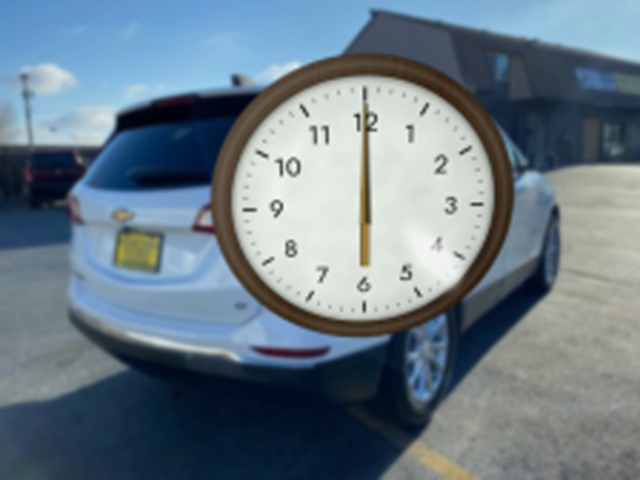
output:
6.00
